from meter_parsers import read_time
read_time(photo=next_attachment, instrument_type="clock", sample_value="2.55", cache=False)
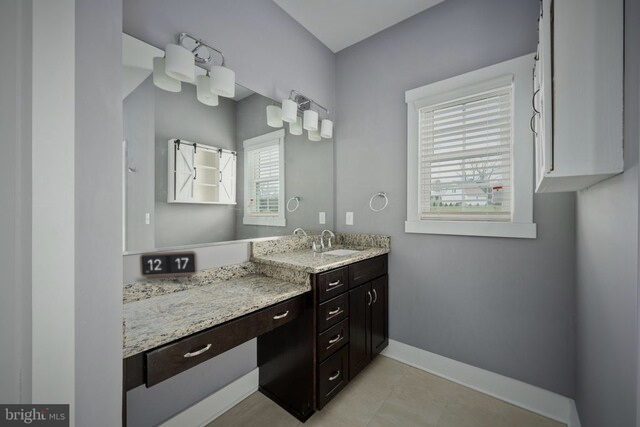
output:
12.17
